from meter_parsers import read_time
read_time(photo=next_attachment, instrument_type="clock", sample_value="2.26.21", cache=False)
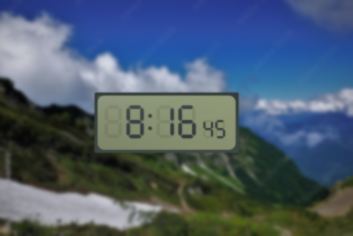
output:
8.16.45
